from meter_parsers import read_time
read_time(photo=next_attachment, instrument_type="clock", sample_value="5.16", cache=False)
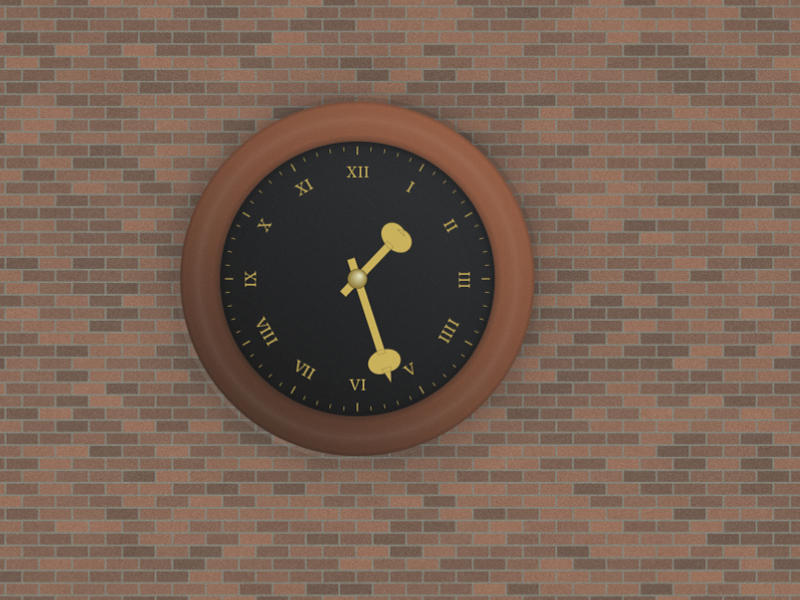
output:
1.27
